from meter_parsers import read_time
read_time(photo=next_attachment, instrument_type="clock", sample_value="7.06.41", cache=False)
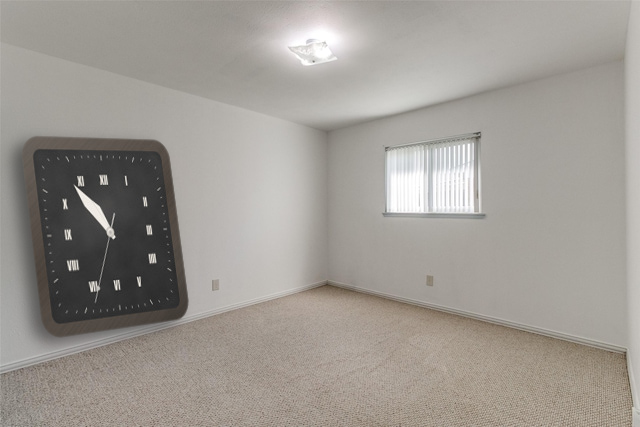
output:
10.53.34
